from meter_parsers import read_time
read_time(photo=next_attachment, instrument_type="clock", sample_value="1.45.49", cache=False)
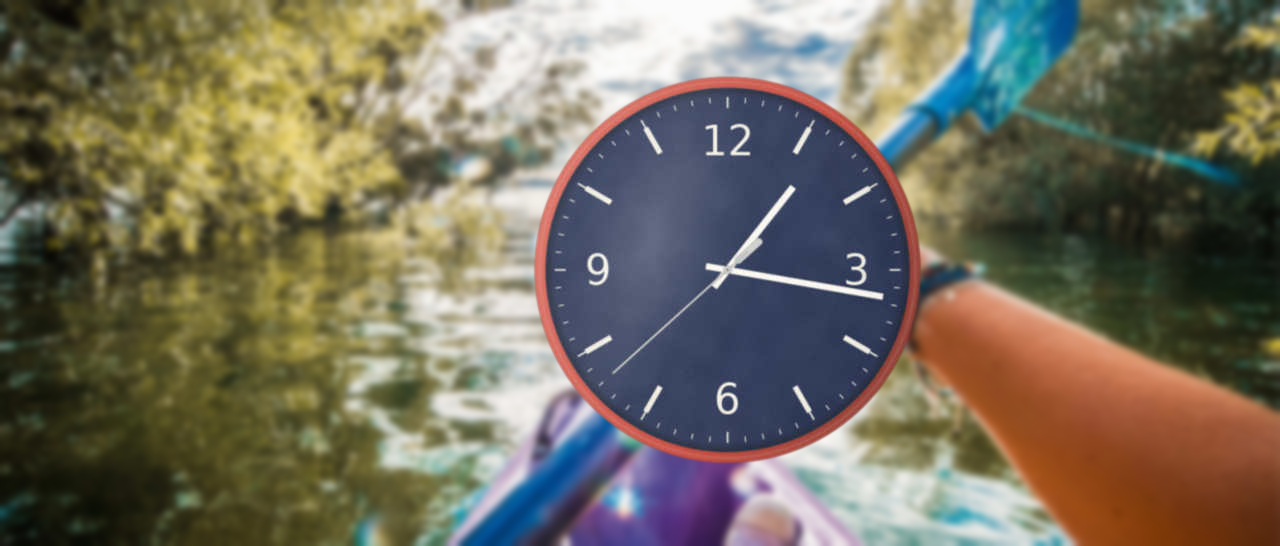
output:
1.16.38
